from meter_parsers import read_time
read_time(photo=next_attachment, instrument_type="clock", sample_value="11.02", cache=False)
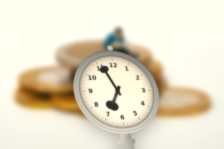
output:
6.56
